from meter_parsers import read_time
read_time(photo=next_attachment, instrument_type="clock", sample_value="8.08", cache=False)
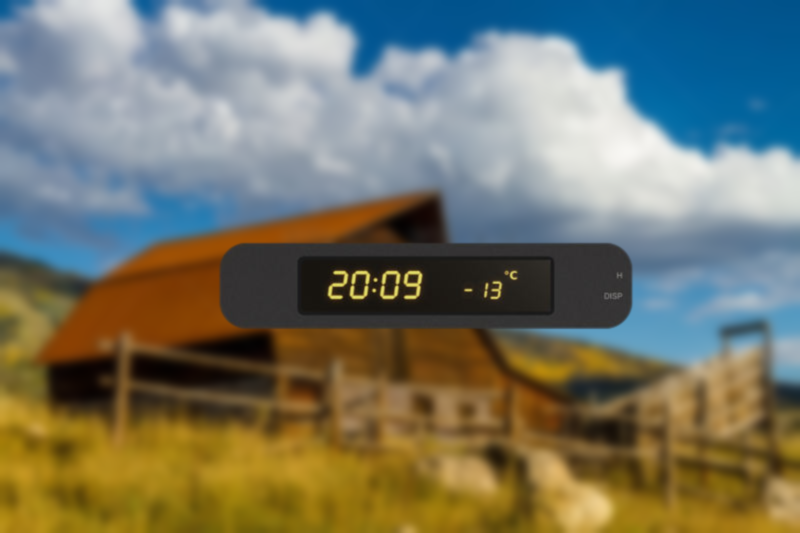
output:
20.09
